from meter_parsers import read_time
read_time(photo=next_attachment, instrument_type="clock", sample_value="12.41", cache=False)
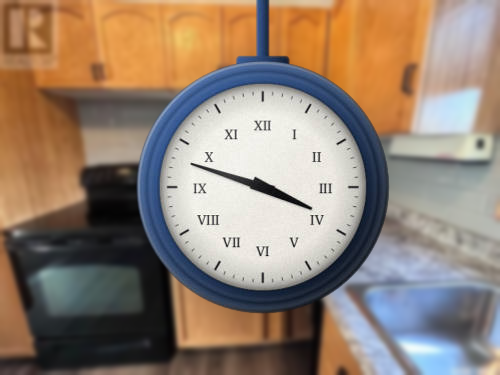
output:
3.48
